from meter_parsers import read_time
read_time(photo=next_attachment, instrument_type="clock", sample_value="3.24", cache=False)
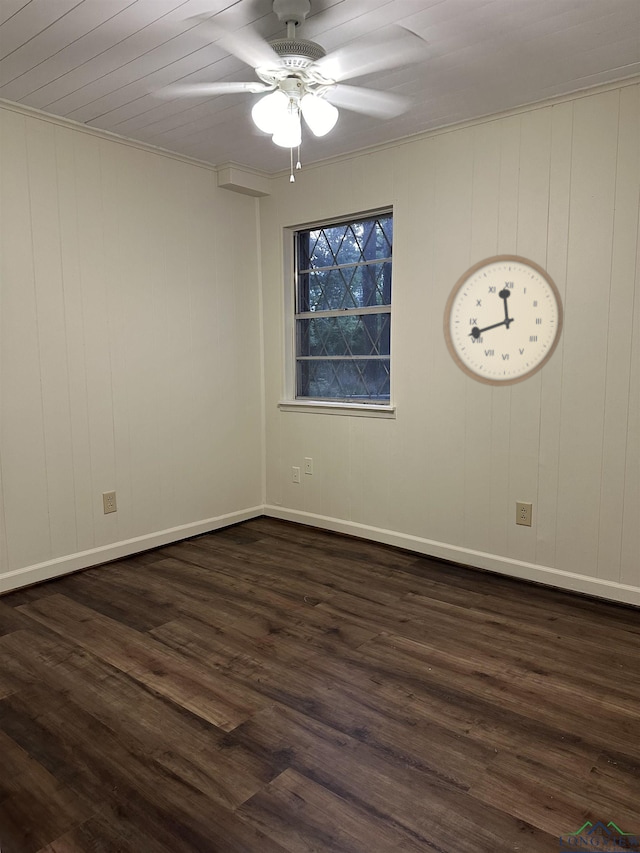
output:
11.42
